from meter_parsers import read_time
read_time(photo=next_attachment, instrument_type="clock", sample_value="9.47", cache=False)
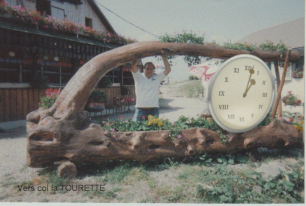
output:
1.02
